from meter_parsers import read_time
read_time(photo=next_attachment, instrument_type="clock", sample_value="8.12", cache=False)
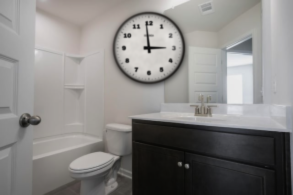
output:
2.59
